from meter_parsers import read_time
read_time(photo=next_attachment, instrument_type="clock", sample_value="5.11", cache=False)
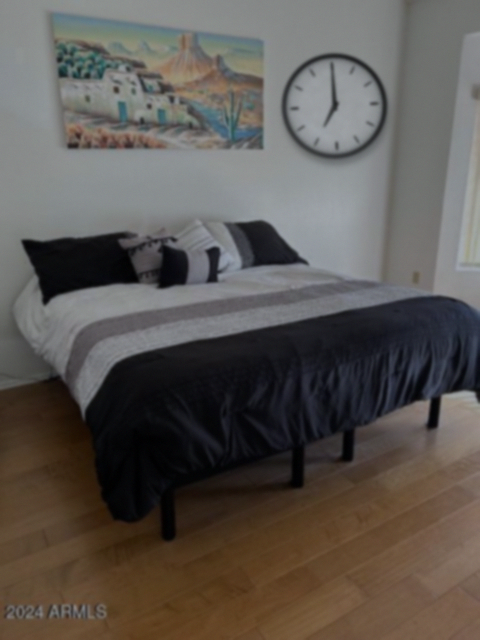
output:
7.00
